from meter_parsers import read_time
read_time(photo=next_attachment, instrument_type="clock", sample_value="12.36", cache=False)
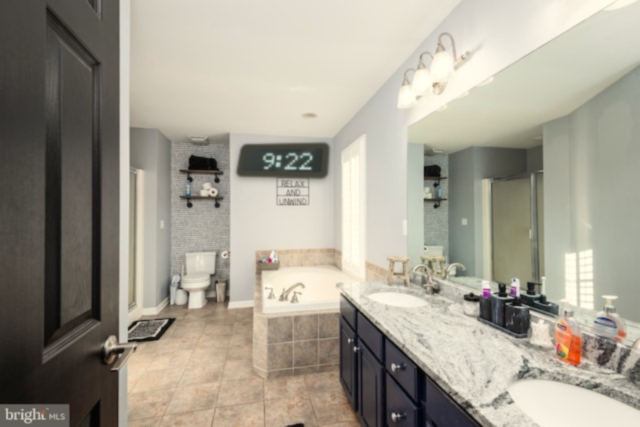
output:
9.22
